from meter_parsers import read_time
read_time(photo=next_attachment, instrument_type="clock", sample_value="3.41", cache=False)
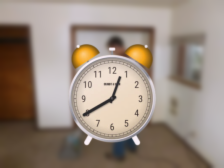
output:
12.40
